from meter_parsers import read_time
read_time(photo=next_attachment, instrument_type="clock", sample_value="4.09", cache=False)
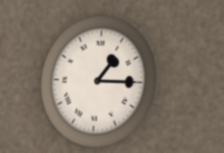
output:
1.15
